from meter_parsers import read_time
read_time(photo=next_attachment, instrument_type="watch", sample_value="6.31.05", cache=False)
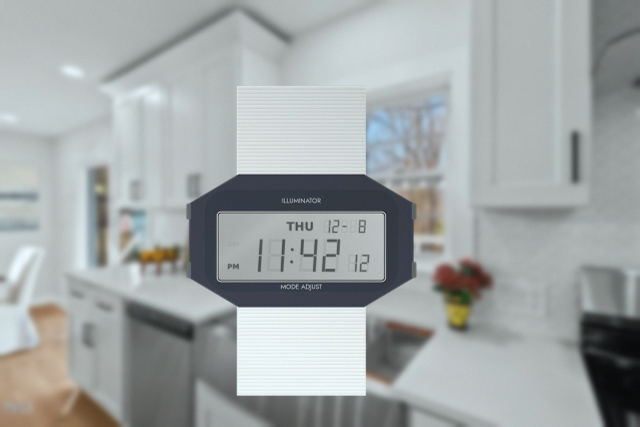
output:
11.42.12
